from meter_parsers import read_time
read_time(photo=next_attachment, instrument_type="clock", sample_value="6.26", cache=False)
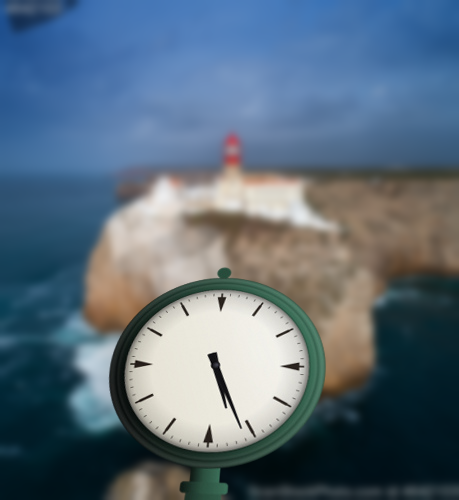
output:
5.26
